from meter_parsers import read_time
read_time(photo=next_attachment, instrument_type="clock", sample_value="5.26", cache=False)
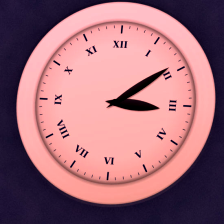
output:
3.09
